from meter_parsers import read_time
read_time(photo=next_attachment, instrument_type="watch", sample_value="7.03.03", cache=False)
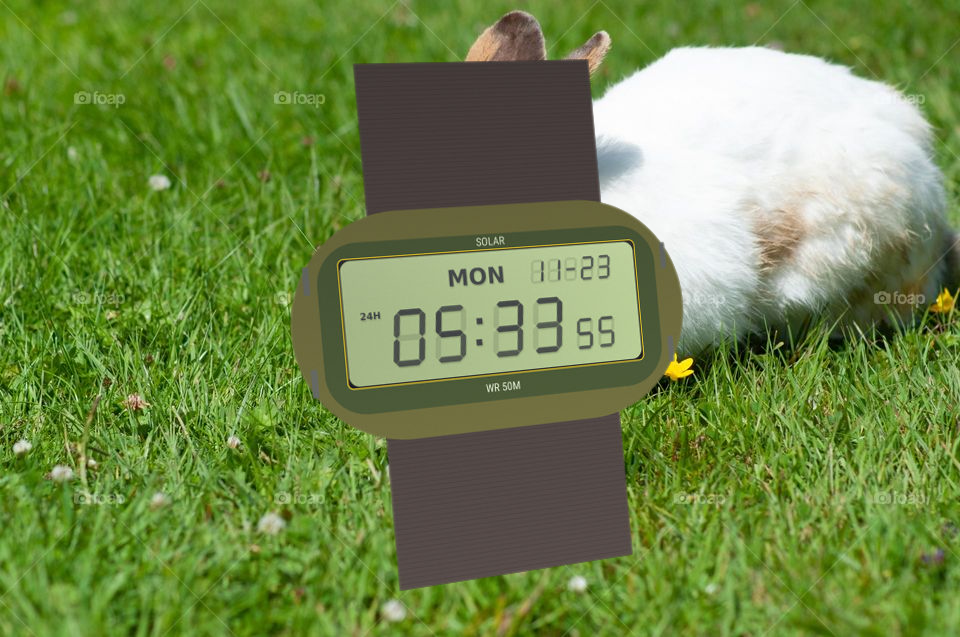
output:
5.33.55
